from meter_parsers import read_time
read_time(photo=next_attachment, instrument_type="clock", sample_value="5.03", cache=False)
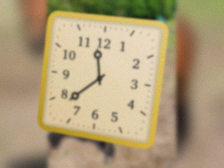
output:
11.38
